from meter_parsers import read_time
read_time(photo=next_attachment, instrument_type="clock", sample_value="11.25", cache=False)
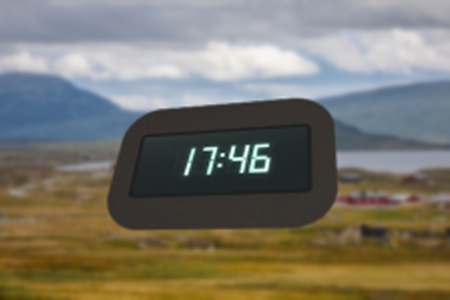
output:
17.46
